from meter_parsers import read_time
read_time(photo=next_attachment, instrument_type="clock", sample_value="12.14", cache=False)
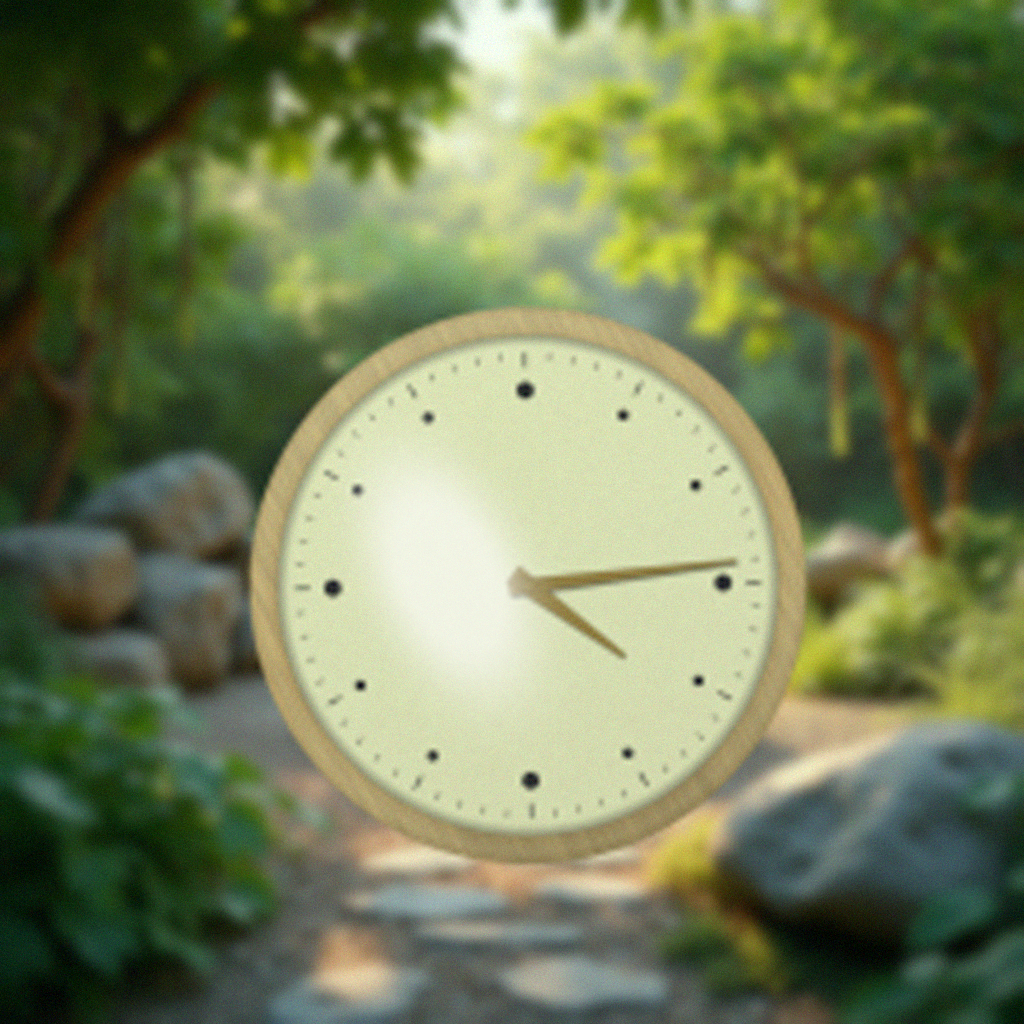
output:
4.14
